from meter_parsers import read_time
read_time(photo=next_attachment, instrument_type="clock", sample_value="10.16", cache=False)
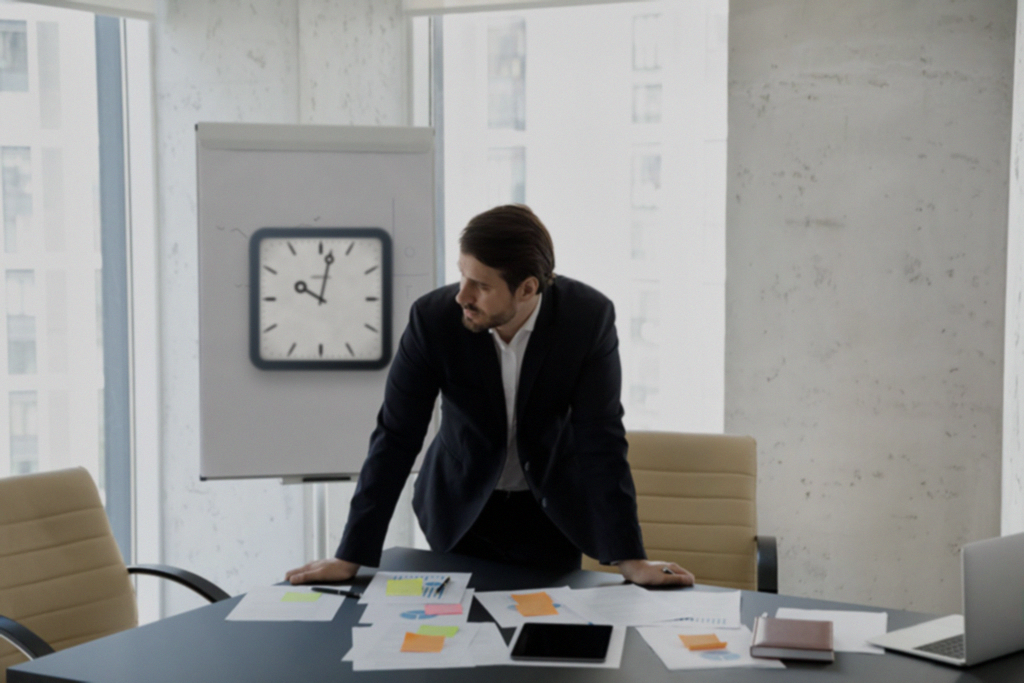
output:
10.02
